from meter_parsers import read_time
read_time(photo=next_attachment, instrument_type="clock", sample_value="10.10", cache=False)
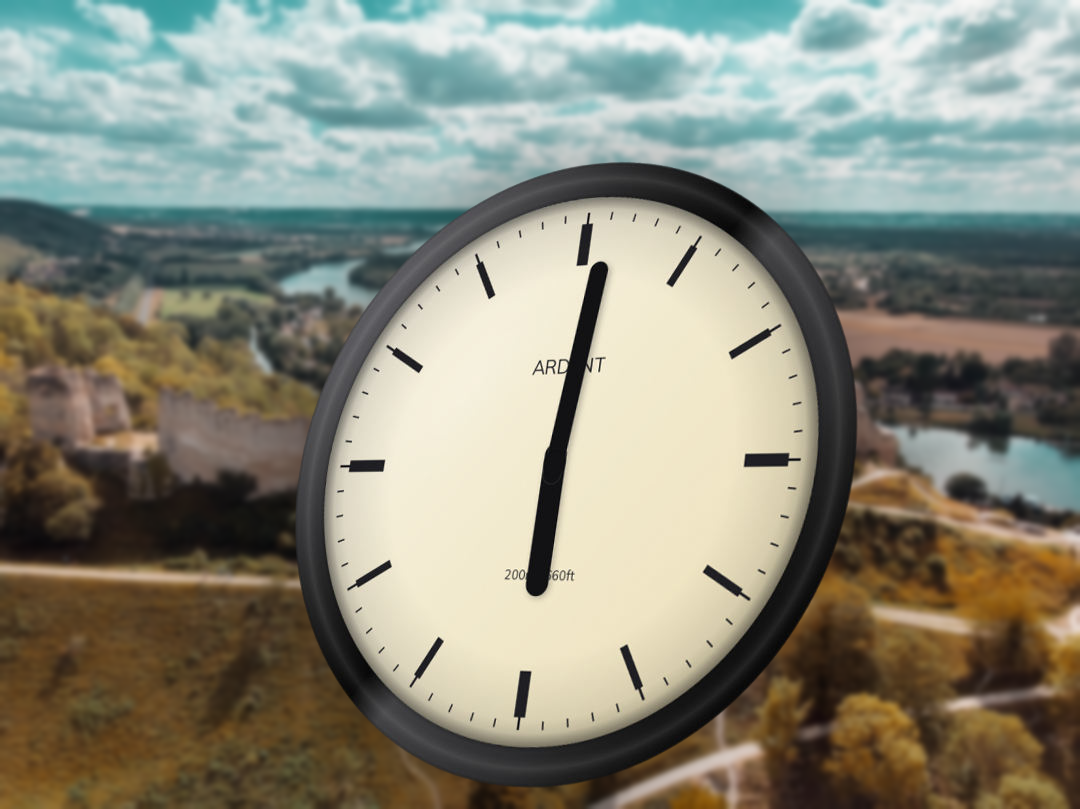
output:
6.01
